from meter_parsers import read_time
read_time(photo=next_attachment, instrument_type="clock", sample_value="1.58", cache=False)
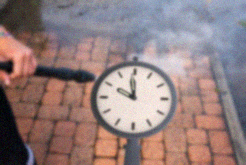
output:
9.59
